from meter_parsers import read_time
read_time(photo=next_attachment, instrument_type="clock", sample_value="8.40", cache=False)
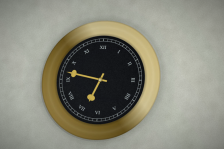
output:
6.47
